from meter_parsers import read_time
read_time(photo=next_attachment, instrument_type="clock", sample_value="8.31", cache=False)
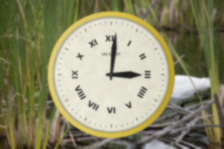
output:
3.01
